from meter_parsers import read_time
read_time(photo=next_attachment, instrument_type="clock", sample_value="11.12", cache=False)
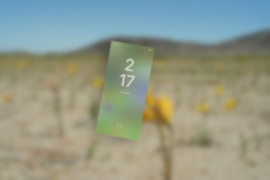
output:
2.17
